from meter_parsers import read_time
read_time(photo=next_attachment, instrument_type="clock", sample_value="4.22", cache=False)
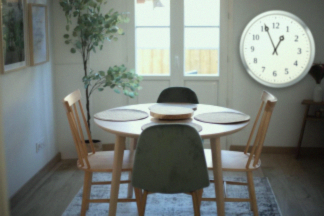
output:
12.56
